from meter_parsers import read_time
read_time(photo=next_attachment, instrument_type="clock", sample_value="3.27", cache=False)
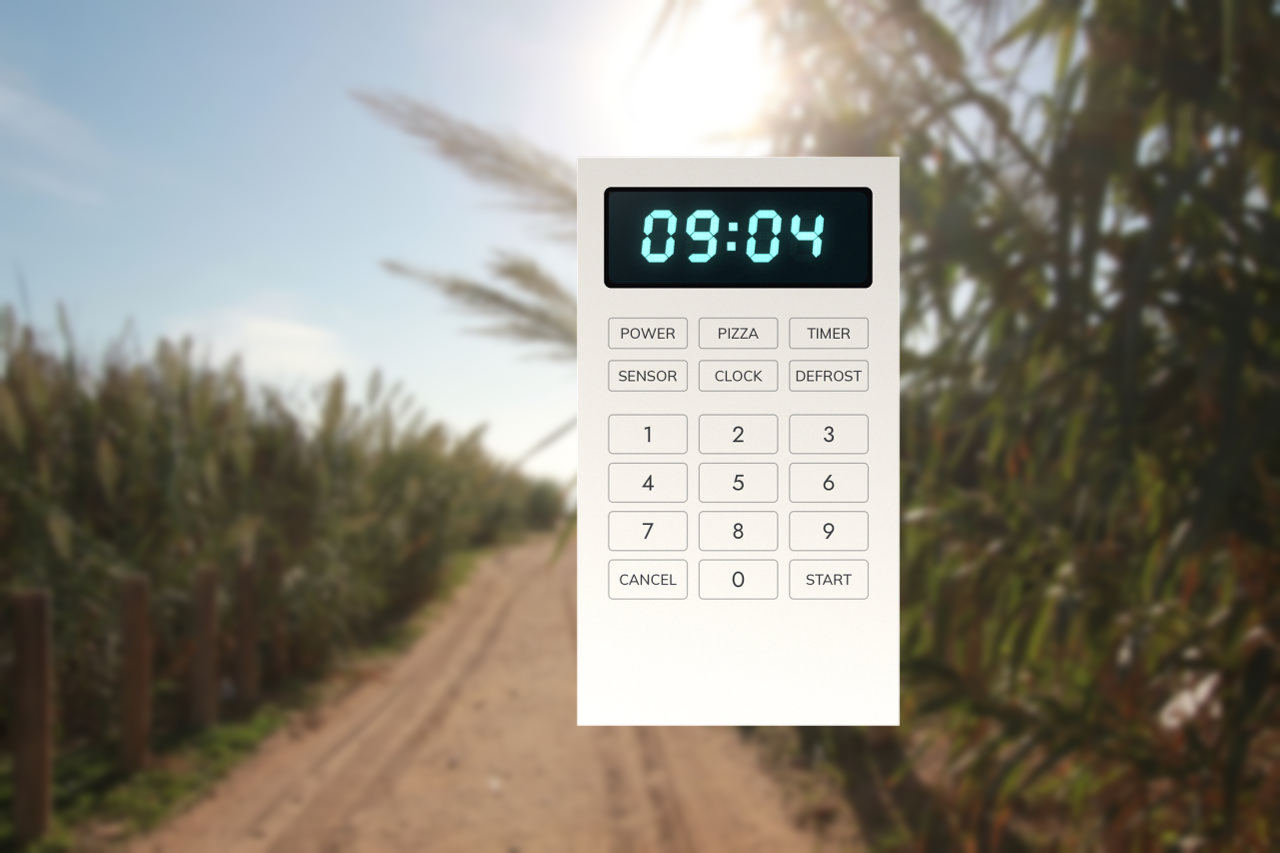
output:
9.04
